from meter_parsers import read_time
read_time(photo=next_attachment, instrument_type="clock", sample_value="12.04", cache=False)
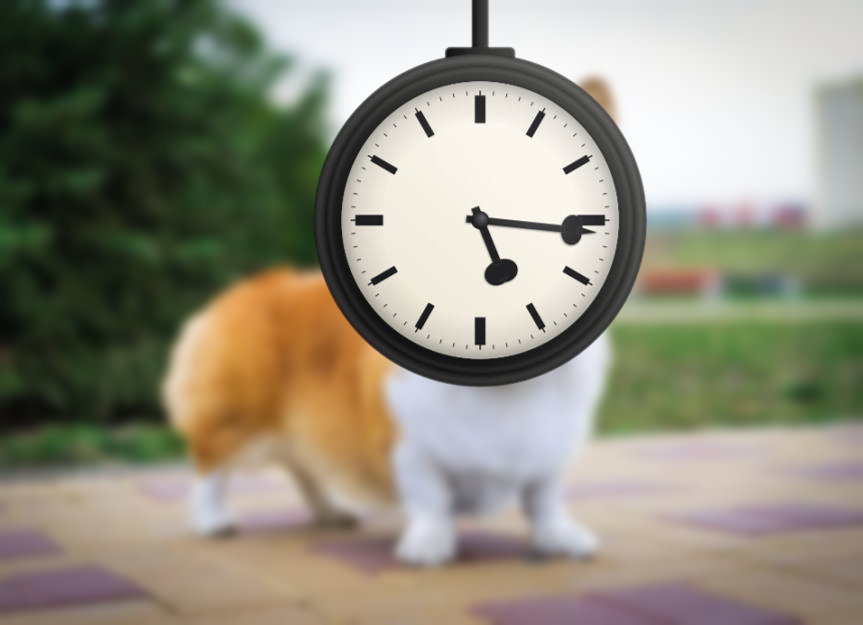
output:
5.16
